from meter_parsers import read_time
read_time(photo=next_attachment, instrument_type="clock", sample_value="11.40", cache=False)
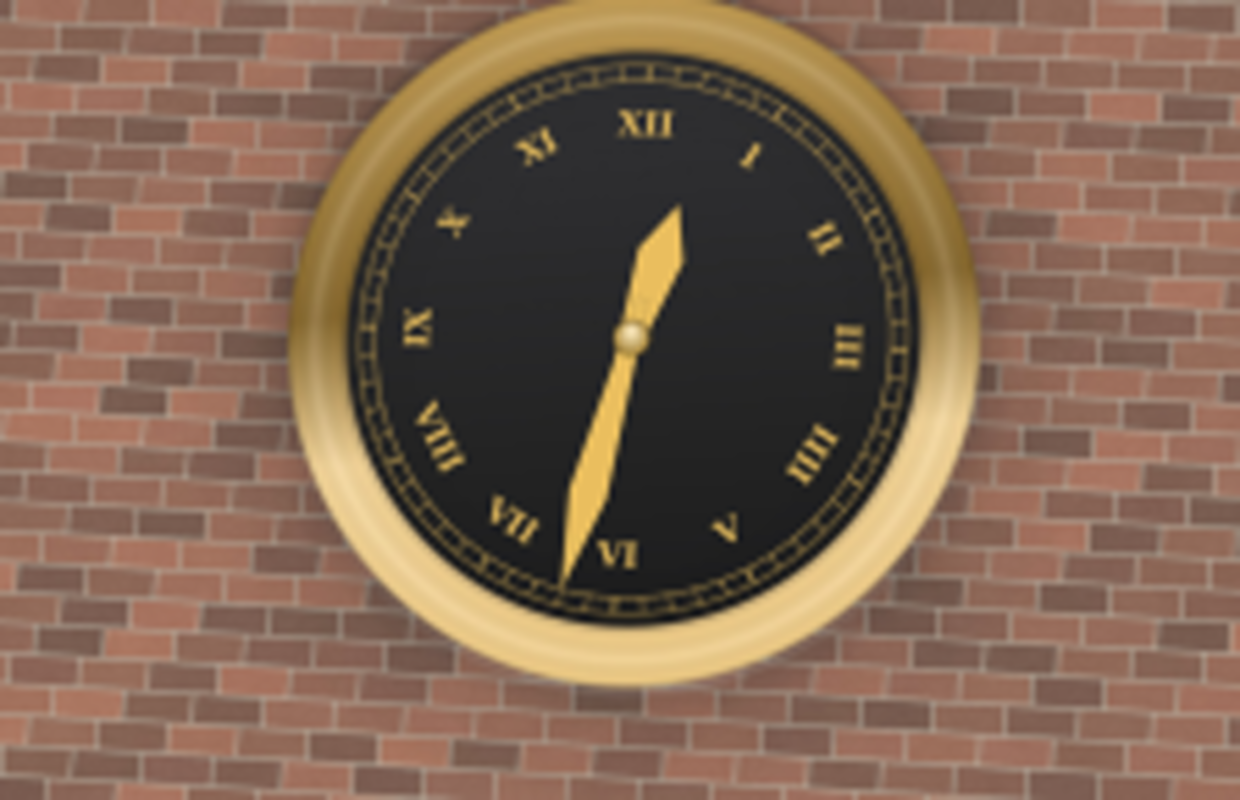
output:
12.32
